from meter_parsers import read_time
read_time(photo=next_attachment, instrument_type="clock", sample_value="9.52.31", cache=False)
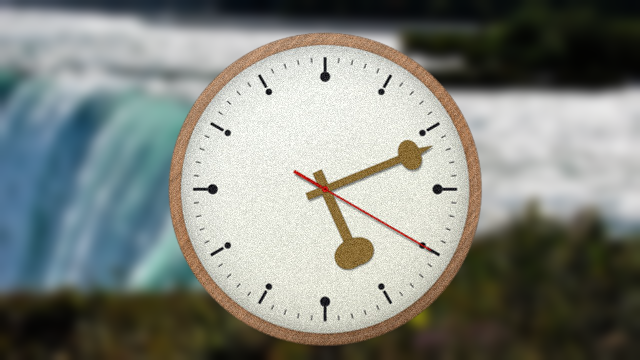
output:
5.11.20
